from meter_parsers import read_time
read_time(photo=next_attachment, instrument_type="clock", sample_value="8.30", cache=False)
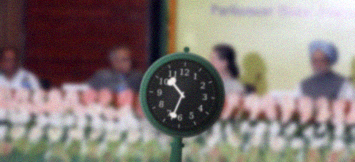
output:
10.33
